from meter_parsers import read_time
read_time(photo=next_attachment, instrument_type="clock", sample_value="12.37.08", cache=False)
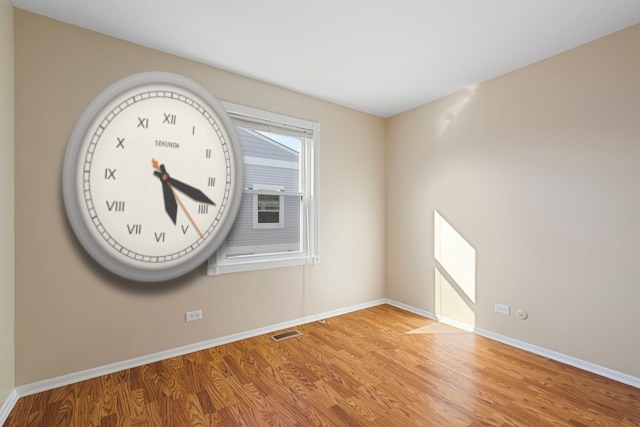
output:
5.18.23
